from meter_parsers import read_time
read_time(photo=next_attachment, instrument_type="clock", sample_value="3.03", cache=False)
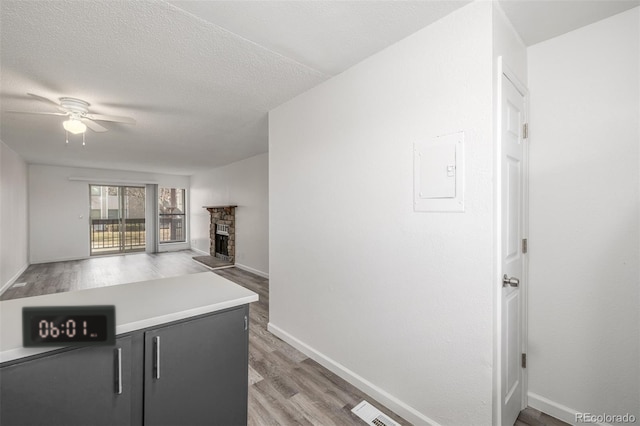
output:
6.01
